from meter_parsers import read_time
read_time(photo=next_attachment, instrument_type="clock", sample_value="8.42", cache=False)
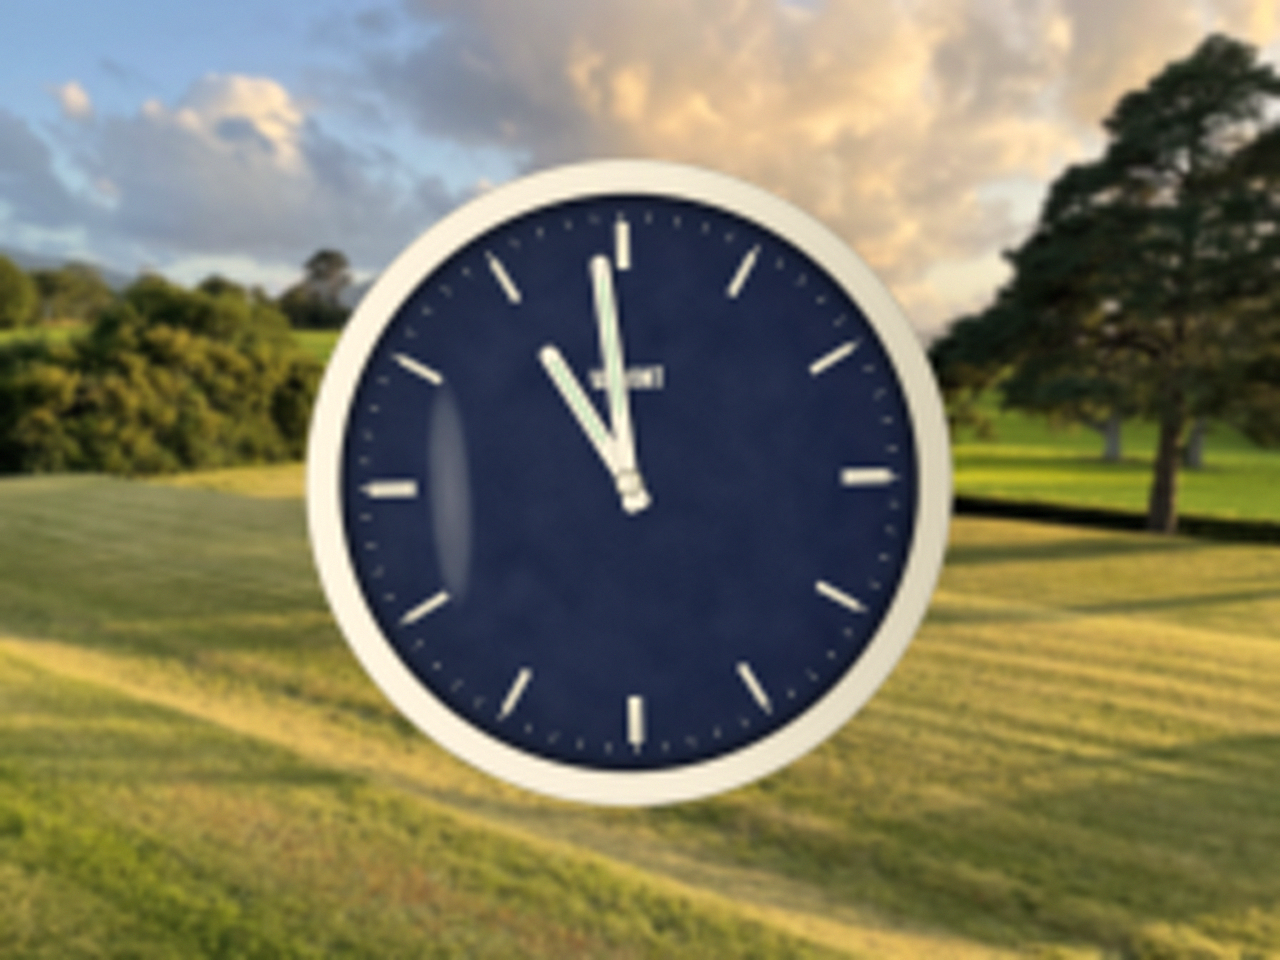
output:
10.59
